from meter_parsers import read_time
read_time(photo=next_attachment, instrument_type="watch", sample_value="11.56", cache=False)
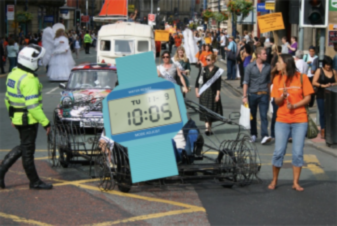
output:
10.05
